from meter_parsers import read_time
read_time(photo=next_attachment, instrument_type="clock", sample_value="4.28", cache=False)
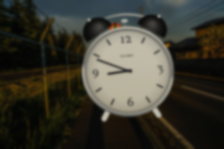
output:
8.49
